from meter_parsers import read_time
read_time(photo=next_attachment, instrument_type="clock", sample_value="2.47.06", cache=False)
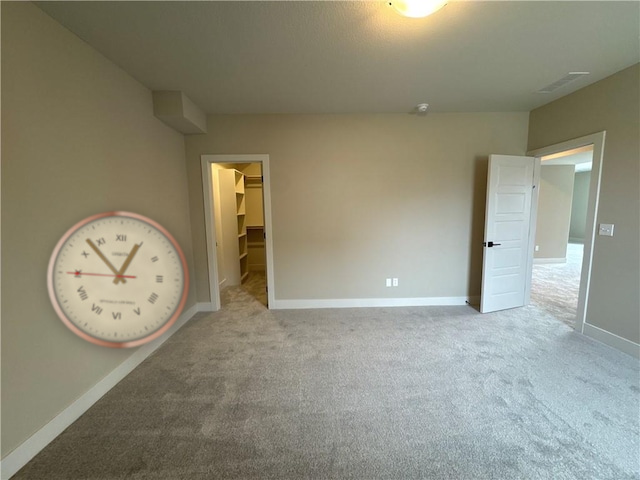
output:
12.52.45
